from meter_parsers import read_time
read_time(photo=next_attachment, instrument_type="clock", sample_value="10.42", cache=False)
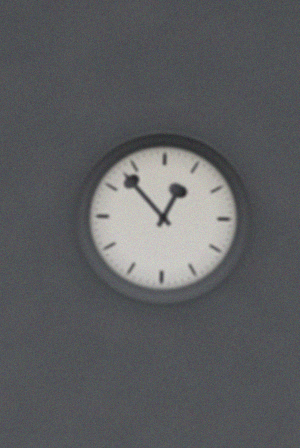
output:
12.53
